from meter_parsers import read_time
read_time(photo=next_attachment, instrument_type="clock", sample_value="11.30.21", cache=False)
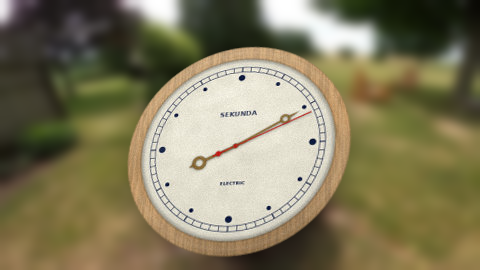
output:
8.10.11
